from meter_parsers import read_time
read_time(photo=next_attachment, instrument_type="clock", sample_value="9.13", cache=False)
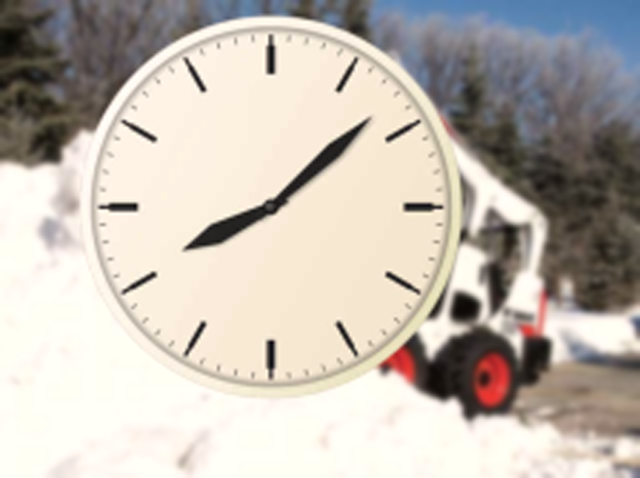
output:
8.08
